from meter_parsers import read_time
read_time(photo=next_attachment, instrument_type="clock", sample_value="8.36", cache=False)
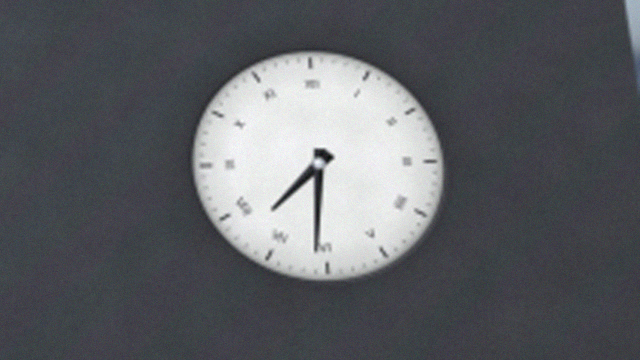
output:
7.31
